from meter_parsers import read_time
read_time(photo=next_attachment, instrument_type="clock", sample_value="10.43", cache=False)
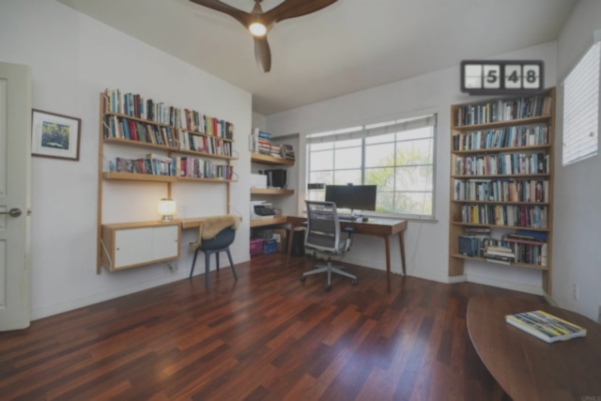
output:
5.48
